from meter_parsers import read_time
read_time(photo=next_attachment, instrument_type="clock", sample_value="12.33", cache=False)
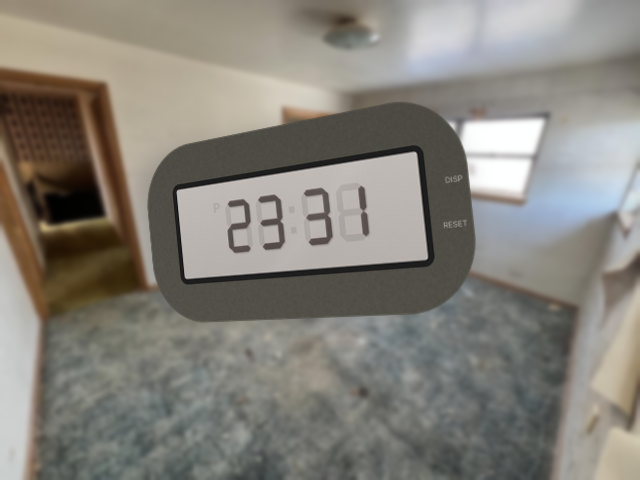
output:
23.31
